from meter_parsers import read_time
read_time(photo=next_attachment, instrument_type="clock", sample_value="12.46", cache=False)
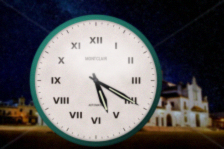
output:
5.20
